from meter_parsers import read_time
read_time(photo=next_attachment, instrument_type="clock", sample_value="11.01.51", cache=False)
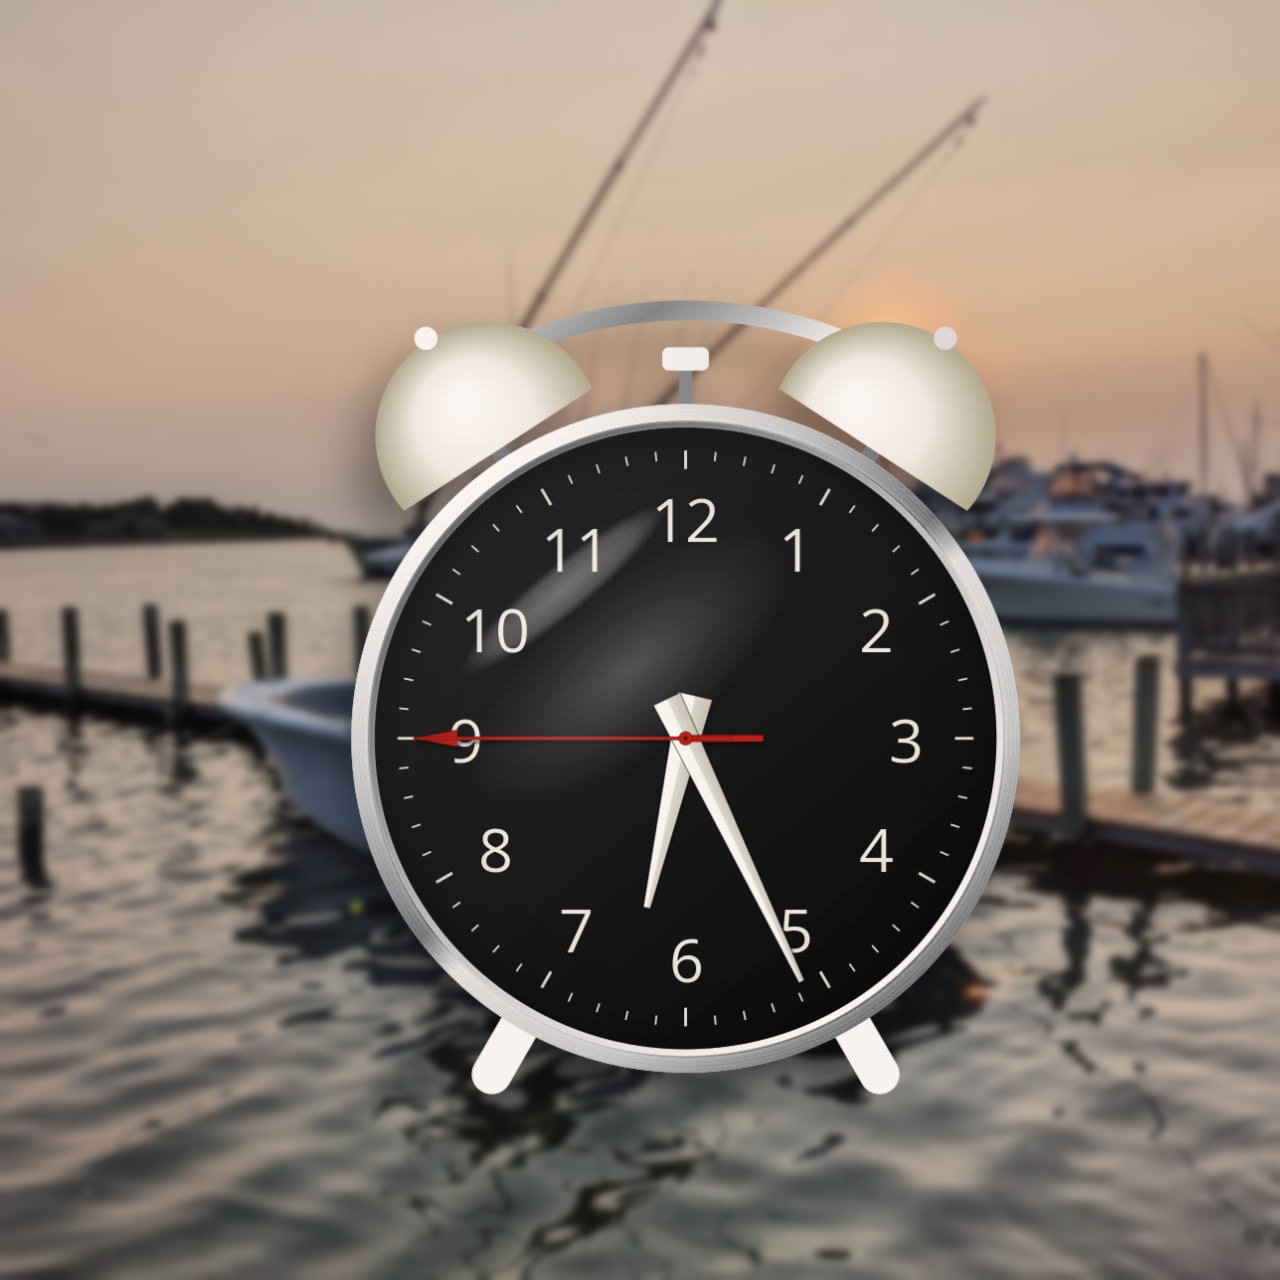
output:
6.25.45
